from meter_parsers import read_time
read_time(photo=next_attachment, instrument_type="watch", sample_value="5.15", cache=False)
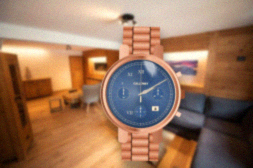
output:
2.10
